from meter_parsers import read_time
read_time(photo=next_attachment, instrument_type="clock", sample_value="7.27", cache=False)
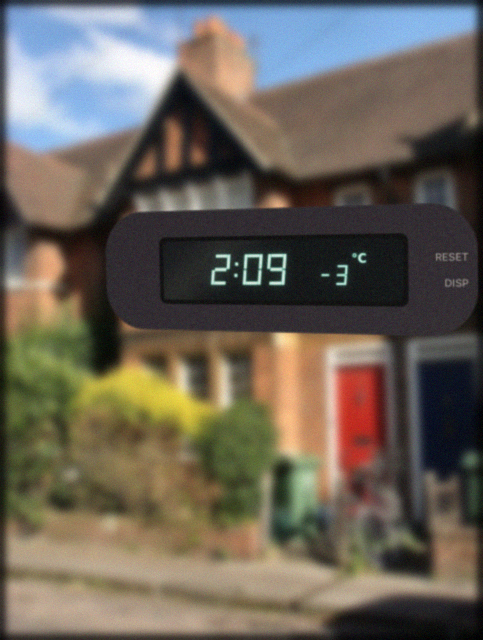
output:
2.09
